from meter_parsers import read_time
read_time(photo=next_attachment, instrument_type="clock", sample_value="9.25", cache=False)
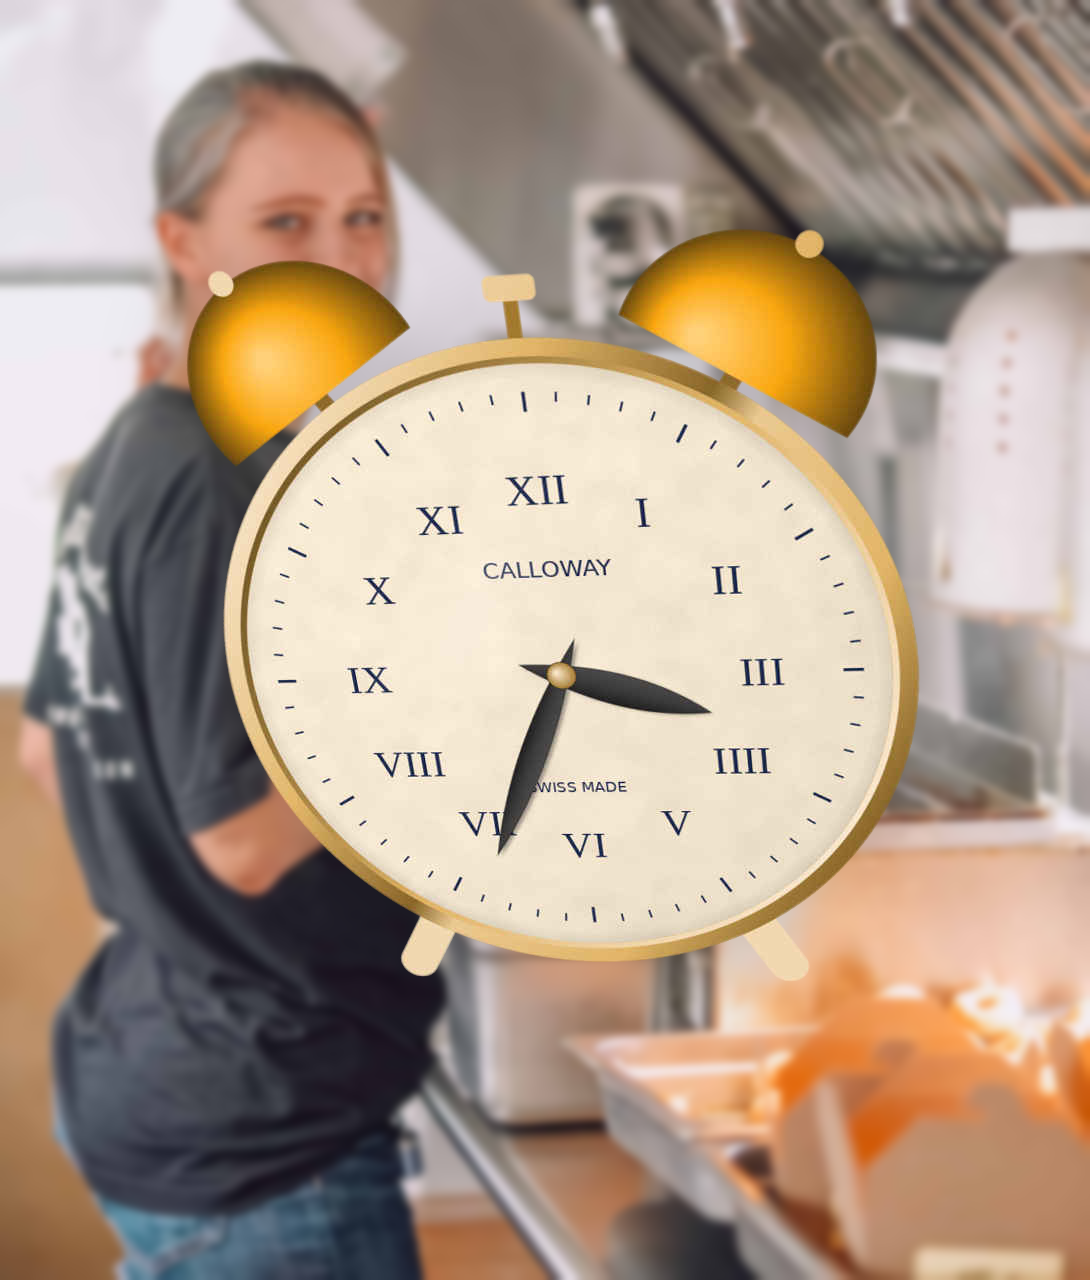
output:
3.34
